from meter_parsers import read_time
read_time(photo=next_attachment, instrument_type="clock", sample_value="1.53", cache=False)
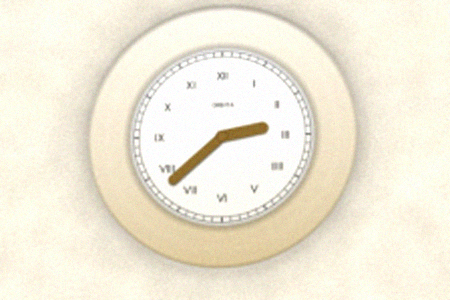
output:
2.38
